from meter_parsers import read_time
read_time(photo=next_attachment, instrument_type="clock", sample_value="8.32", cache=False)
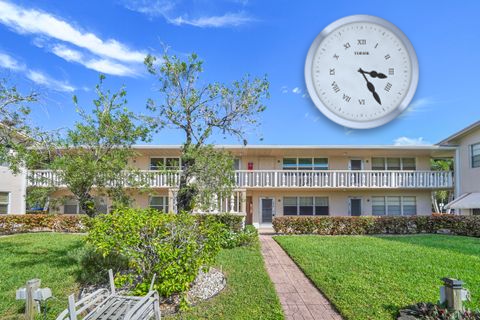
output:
3.25
